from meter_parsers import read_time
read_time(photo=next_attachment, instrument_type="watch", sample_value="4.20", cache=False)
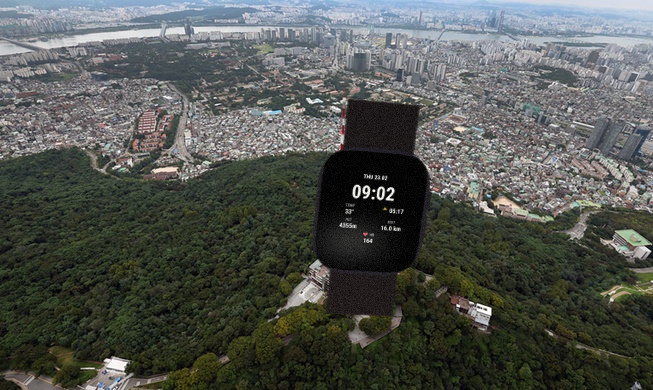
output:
9.02
